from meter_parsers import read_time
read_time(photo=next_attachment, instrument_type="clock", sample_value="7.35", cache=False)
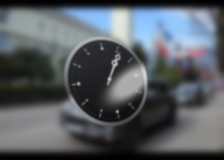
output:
1.06
